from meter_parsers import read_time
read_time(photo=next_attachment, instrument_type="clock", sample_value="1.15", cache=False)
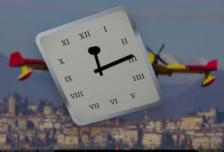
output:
12.14
